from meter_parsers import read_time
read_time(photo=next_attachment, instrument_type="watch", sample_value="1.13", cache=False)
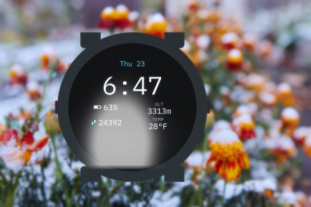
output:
6.47
